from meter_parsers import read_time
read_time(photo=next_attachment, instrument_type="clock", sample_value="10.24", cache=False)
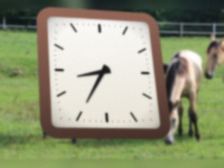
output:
8.35
